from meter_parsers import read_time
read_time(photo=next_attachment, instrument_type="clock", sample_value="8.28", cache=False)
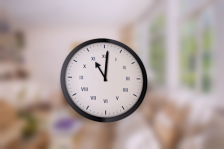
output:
11.01
